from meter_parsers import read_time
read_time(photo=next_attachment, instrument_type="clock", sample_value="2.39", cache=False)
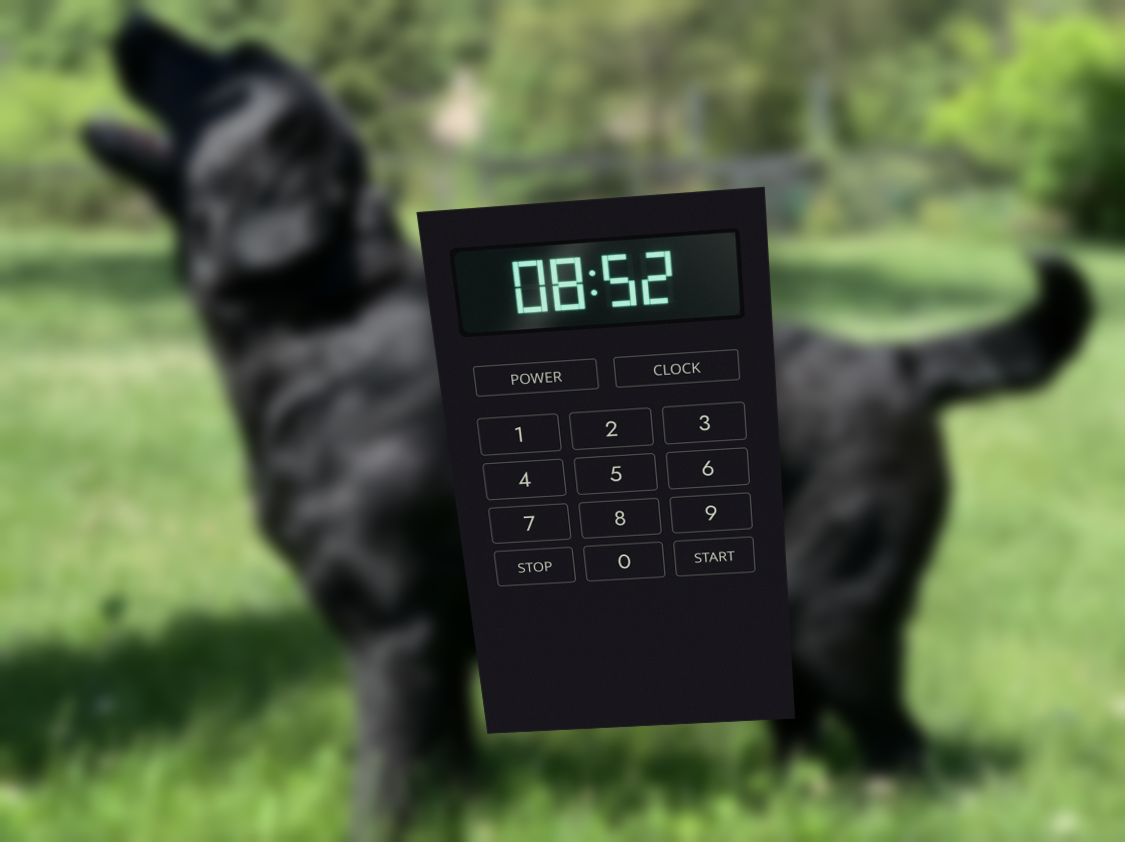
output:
8.52
